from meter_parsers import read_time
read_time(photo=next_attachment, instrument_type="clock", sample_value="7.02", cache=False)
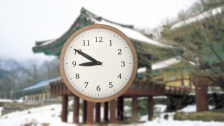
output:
8.50
